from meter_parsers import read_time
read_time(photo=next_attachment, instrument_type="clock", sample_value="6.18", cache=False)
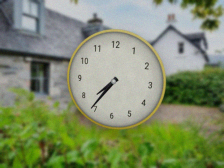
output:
7.36
